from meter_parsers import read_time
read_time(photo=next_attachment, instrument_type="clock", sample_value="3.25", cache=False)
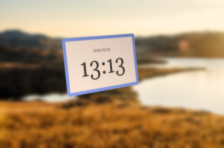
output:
13.13
